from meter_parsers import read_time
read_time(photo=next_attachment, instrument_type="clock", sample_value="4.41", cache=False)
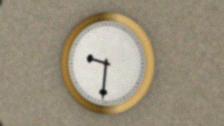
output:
9.31
